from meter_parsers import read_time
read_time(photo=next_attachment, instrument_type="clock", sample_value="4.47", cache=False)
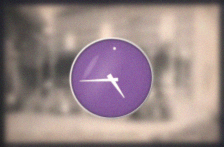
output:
4.44
